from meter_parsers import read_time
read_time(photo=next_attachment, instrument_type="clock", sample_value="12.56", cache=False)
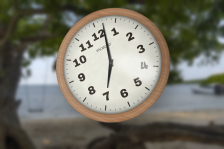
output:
7.02
